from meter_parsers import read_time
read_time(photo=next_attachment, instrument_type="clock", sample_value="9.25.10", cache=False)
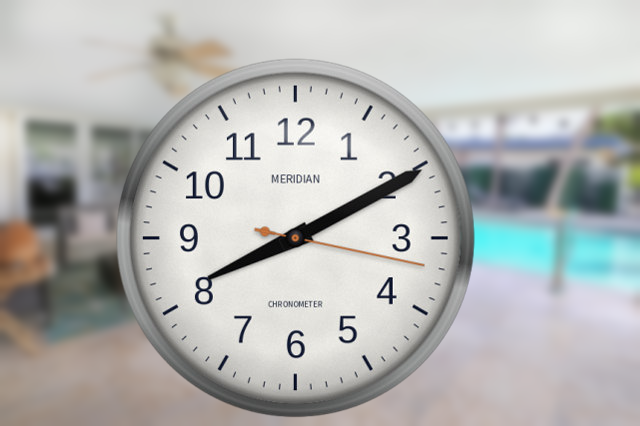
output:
8.10.17
